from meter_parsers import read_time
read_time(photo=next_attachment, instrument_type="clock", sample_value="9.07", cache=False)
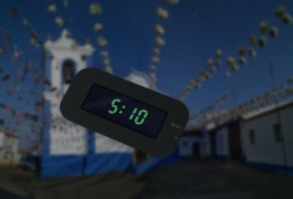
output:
5.10
